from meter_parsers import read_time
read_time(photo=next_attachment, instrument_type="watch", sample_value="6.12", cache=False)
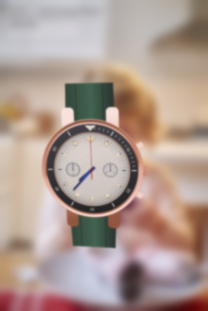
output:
7.37
